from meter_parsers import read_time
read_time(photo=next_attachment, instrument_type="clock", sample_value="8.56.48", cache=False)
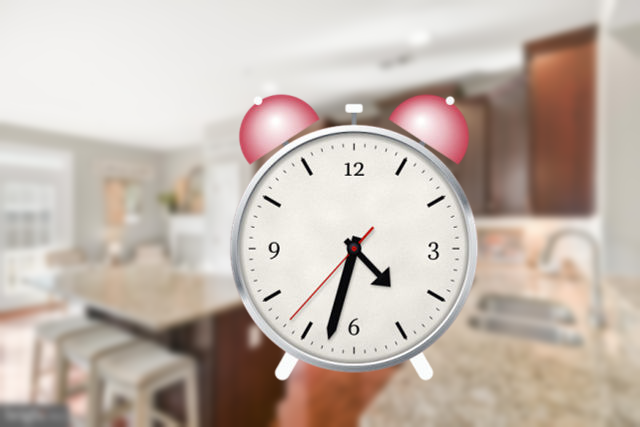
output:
4.32.37
